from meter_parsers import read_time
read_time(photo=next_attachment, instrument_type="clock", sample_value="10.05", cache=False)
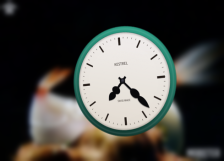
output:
7.23
